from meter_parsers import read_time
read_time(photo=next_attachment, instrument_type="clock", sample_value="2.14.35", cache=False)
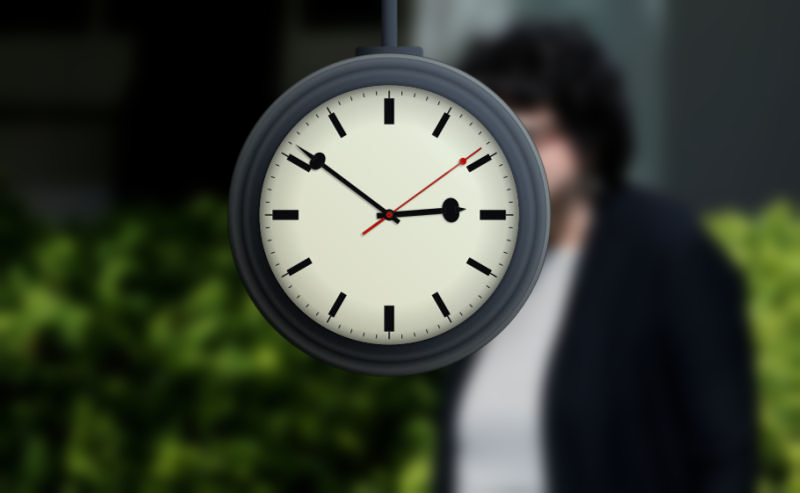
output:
2.51.09
